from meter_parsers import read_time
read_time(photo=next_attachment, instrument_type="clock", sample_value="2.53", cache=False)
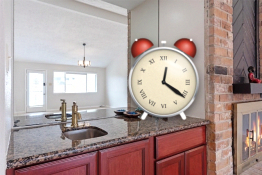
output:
12.21
